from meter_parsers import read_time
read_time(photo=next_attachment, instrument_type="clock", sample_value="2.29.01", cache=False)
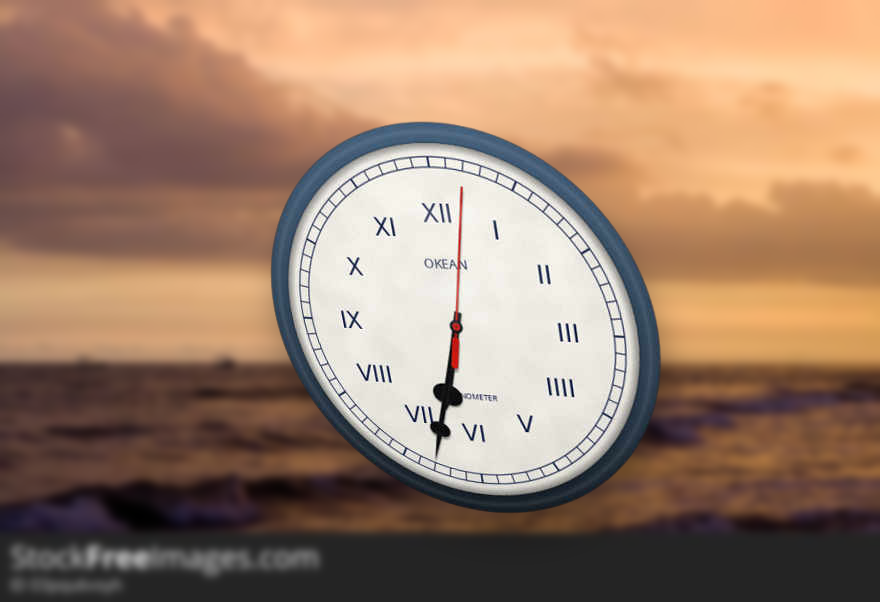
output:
6.33.02
